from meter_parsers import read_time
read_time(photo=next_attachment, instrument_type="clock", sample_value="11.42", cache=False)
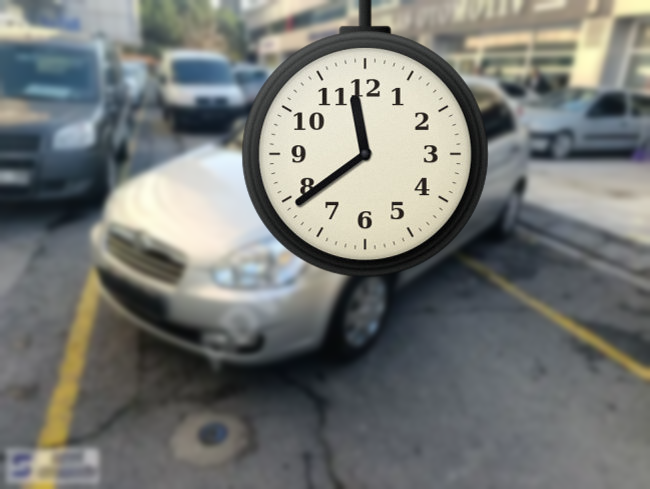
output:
11.39
